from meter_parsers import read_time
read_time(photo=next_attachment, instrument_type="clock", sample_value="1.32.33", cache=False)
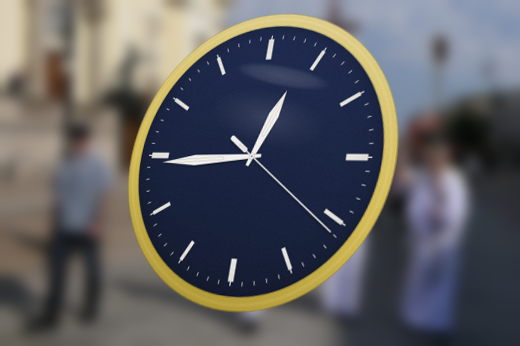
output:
12.44.21
